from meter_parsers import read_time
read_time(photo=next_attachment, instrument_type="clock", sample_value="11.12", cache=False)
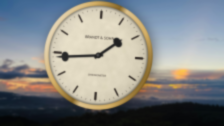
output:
1.44
